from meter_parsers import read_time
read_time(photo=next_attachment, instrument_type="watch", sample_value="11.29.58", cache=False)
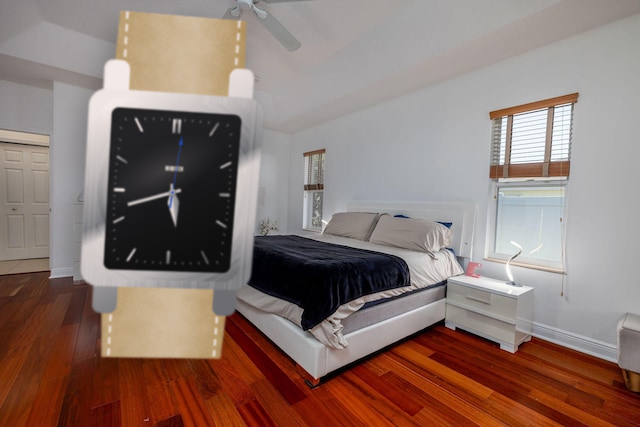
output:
5.42.01
